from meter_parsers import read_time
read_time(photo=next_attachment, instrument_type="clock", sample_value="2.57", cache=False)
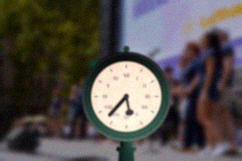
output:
5.37
